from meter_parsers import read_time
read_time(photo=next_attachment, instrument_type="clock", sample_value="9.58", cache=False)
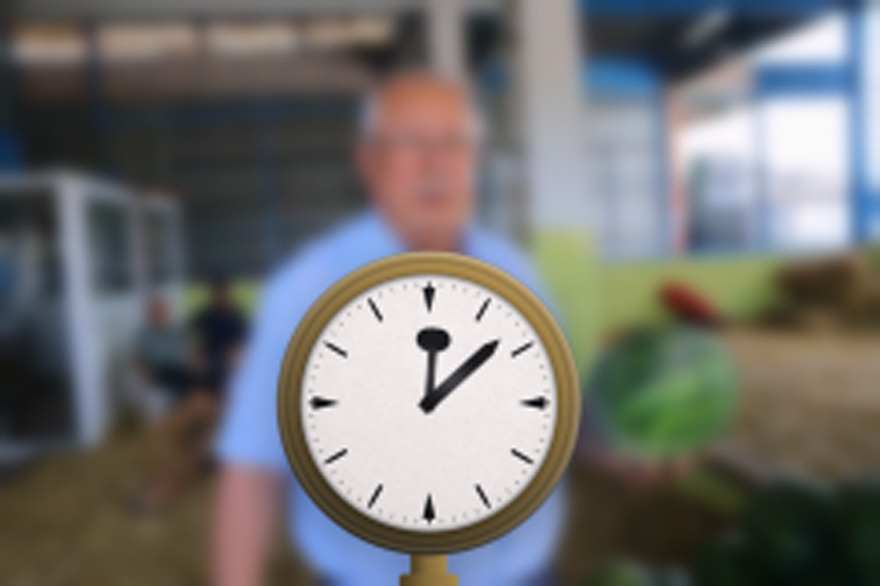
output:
12.08
